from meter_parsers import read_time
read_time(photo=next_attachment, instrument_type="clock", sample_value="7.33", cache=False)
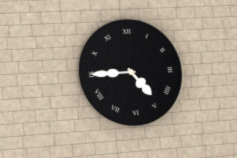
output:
4.45
